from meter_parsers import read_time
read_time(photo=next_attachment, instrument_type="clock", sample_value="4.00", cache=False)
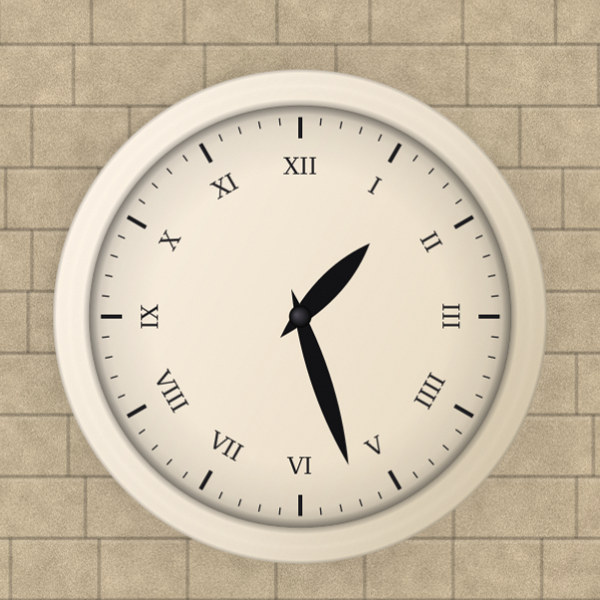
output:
1.27
